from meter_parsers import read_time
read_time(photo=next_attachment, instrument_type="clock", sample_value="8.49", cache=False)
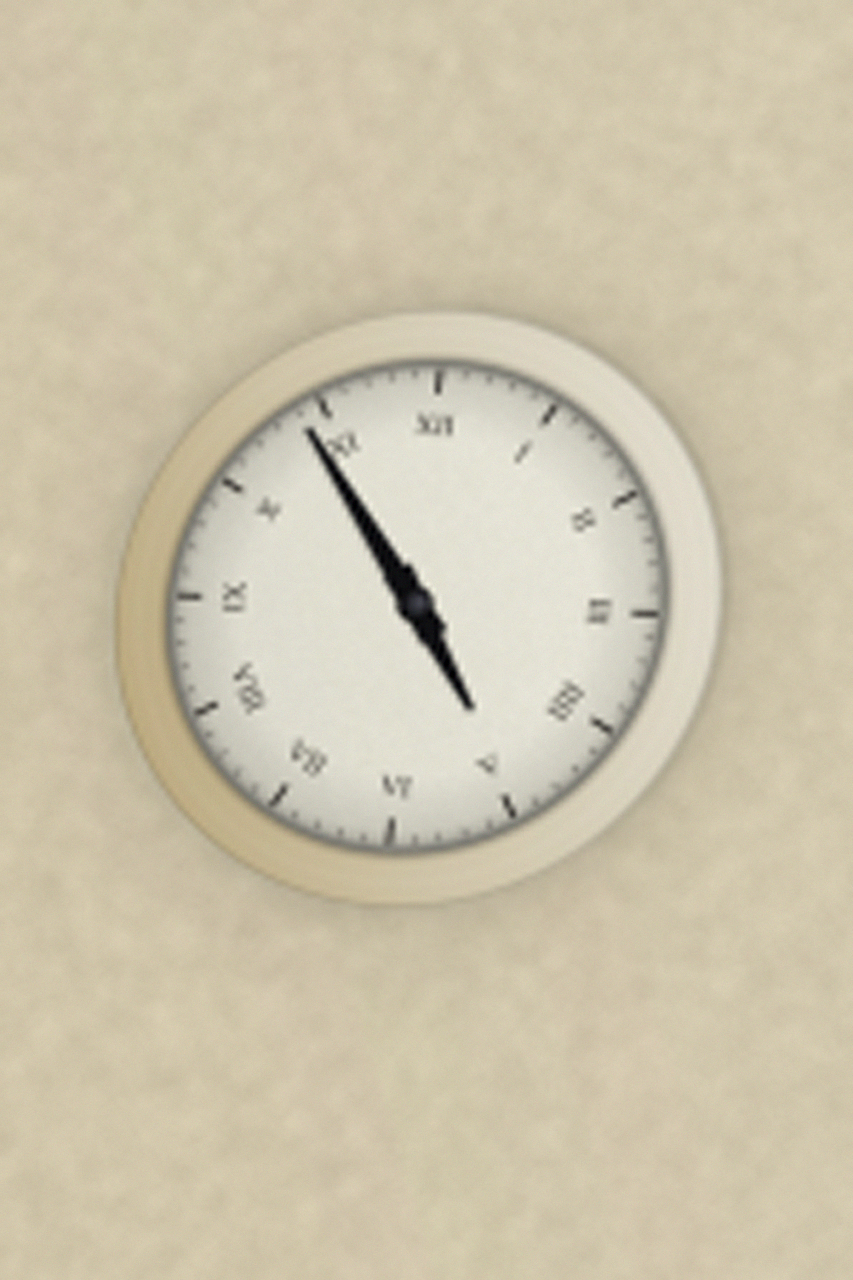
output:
4.54
